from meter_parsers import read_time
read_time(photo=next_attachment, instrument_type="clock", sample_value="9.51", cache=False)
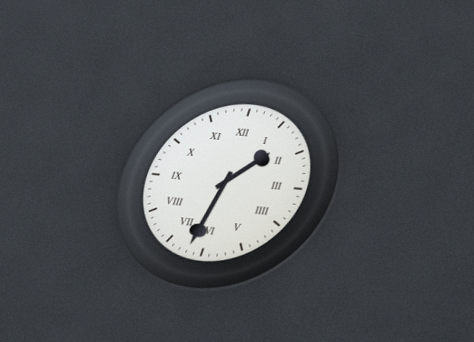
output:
1.32
